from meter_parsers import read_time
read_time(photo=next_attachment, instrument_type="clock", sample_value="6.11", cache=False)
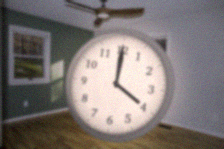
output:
4.00
